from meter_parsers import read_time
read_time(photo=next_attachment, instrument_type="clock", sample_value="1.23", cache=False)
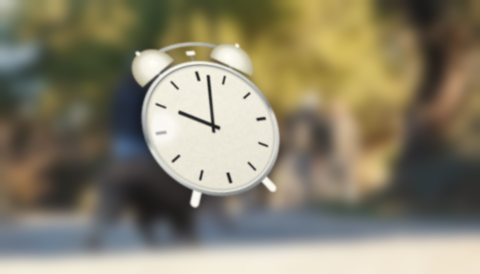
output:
10.02
